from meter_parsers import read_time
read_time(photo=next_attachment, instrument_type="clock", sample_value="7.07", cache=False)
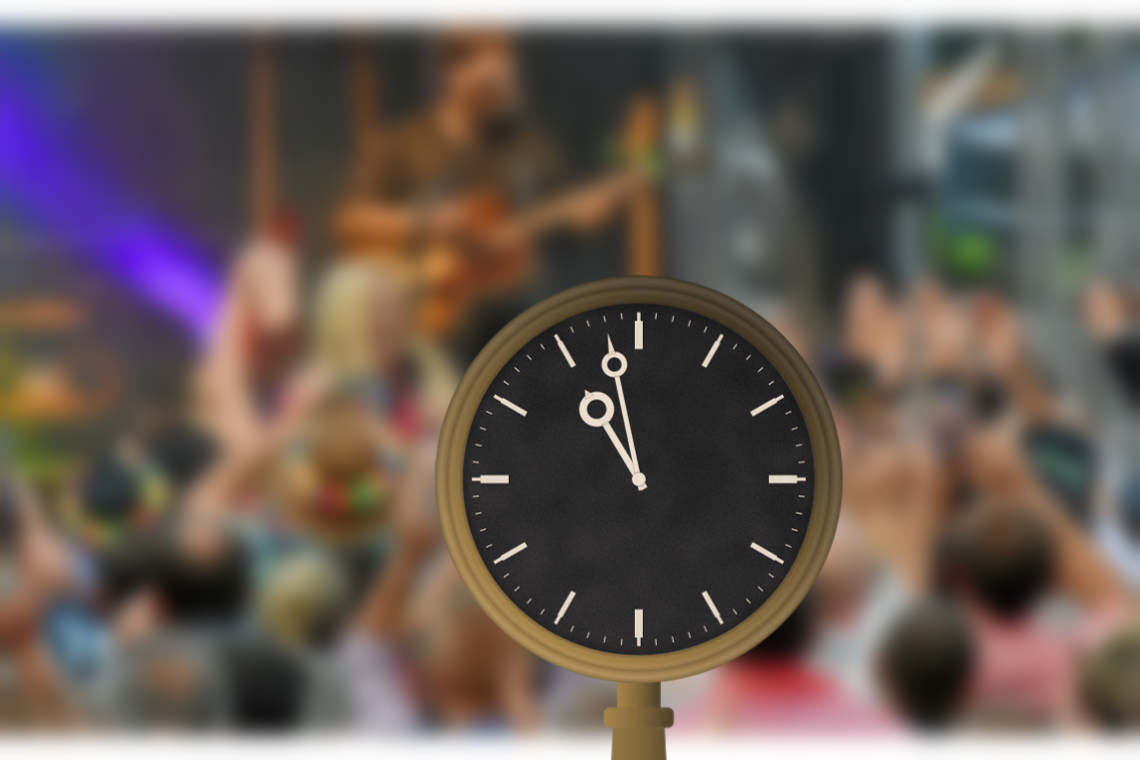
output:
10.58
